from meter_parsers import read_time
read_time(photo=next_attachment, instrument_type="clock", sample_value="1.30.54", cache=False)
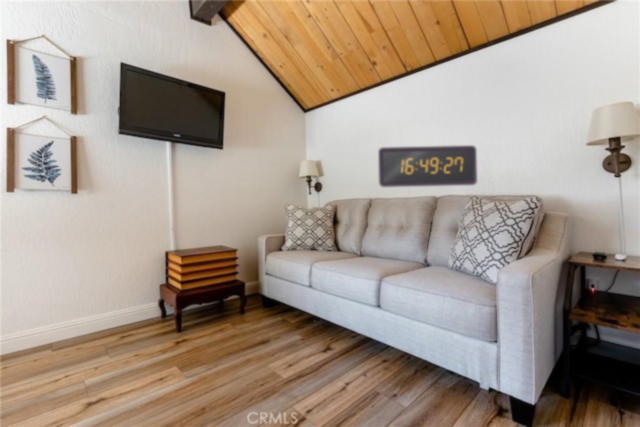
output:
16.49.27
